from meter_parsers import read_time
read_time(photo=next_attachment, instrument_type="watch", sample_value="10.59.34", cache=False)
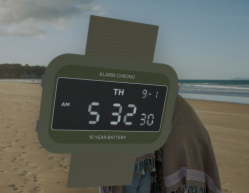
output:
5.32.30
